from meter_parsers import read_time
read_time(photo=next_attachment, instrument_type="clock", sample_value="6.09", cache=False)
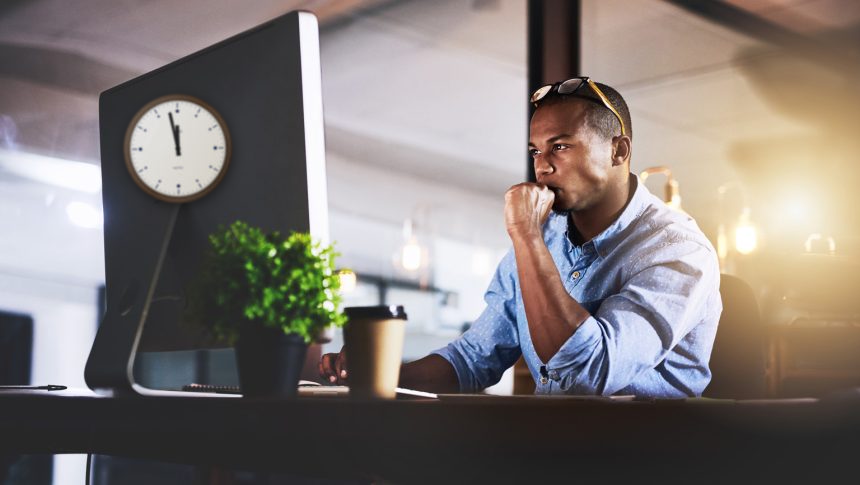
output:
11.58
